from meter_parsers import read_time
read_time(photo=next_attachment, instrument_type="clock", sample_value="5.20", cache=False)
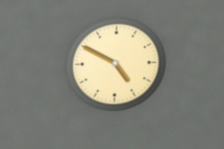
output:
4.50
